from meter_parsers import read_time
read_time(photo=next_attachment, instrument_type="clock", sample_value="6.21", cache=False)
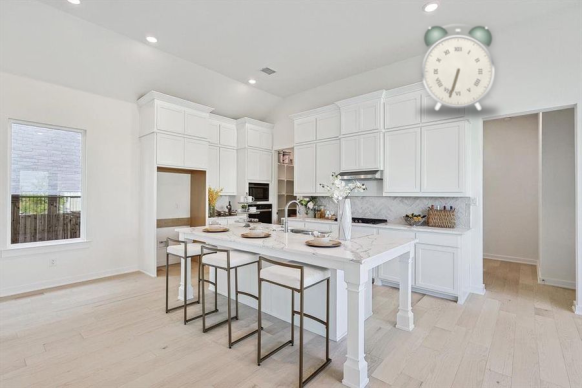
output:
6.33
